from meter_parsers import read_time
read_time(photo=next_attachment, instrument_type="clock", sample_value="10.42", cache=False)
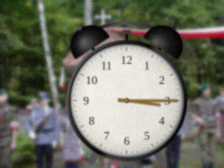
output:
3.15
